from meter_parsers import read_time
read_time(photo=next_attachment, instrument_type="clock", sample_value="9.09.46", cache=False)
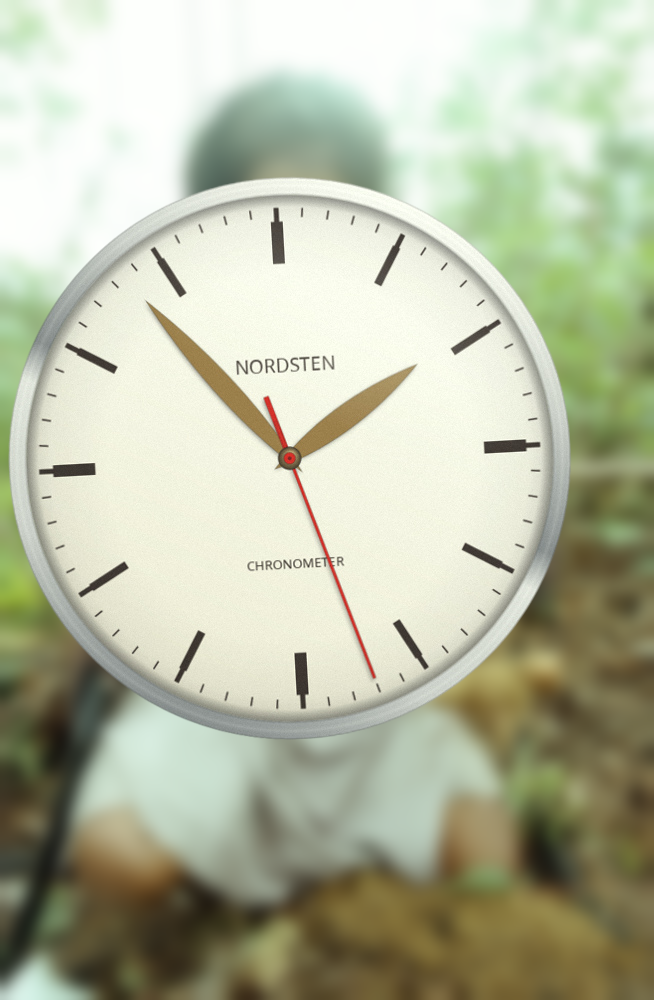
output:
1.53.27
